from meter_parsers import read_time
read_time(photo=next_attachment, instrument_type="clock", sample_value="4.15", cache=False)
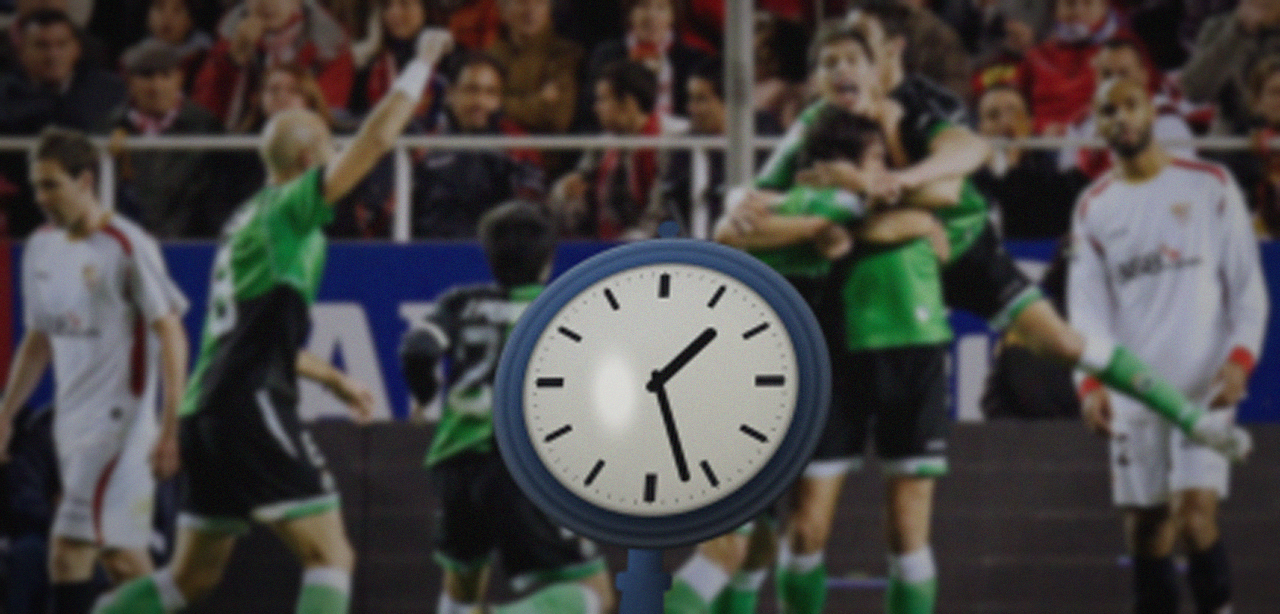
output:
1.27
